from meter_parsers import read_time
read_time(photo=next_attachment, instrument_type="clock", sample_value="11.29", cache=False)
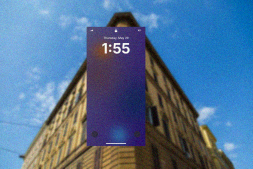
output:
1.55
